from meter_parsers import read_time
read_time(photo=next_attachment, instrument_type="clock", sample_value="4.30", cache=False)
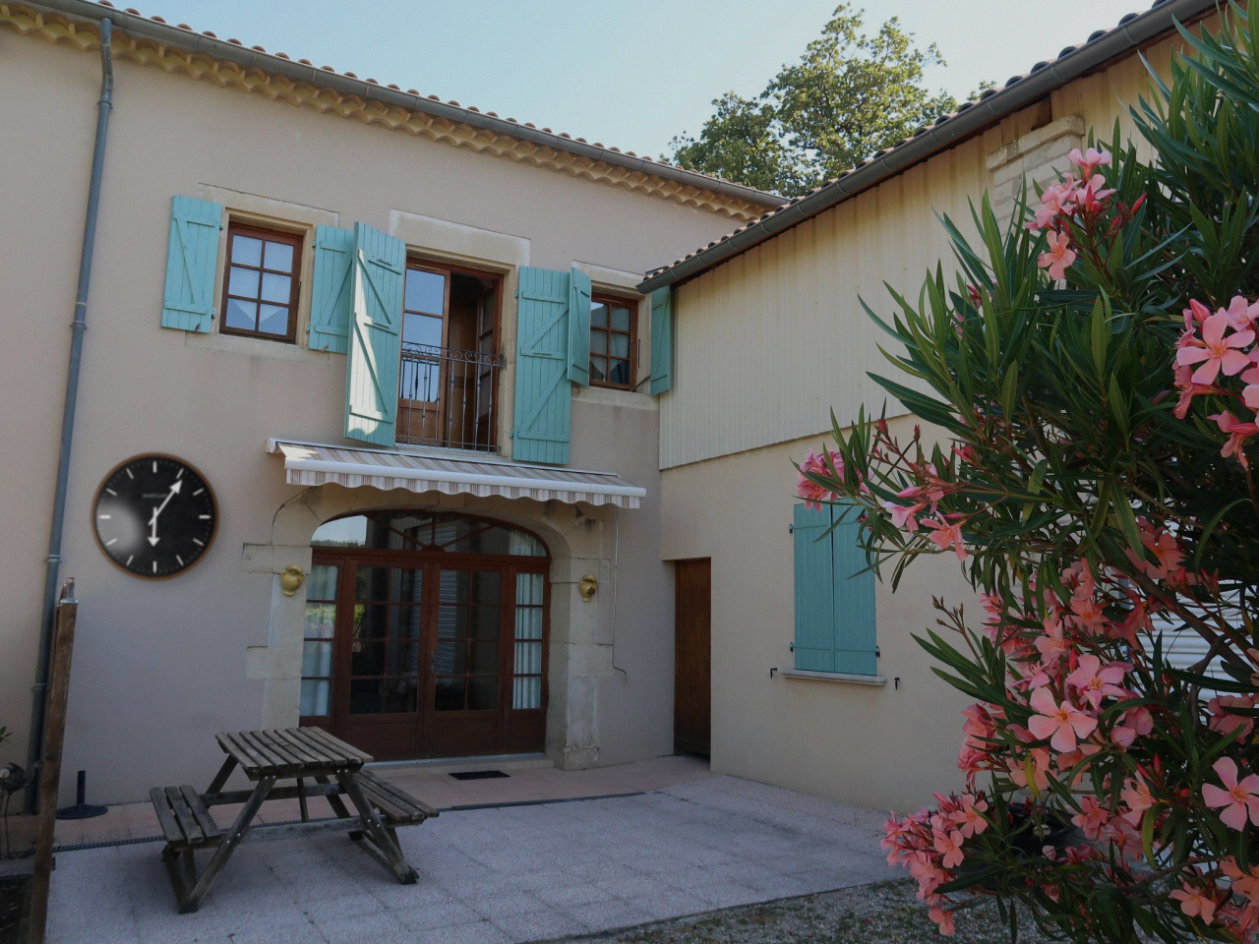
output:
6.06
